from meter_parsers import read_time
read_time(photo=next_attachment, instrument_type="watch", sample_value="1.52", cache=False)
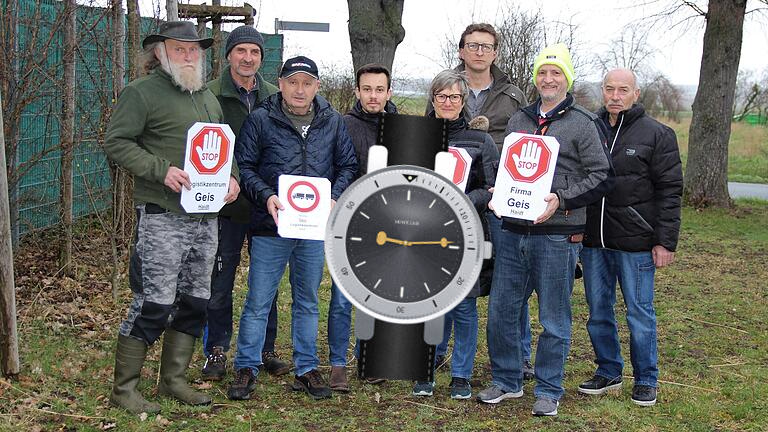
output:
9.14
